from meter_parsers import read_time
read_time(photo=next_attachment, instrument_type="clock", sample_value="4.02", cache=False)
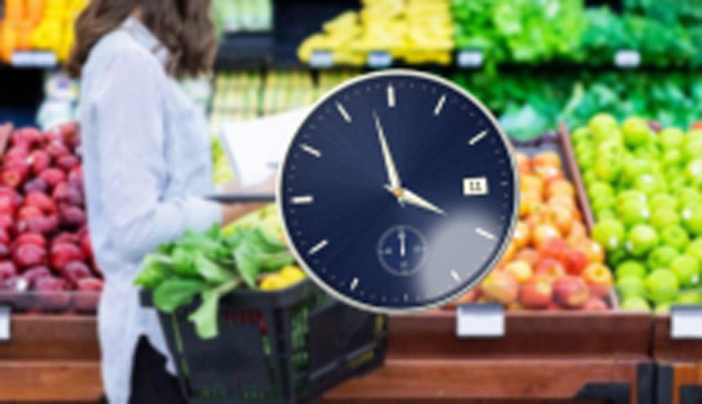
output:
3.58
